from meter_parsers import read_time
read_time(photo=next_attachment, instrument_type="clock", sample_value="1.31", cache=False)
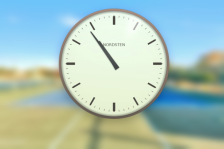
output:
10.54
